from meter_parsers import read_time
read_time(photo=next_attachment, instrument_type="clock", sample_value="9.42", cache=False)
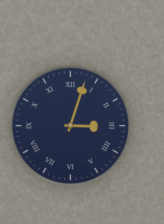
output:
3.03
